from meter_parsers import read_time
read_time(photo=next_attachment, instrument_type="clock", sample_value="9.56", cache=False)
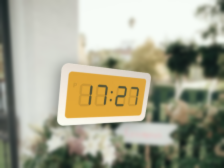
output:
17.27
